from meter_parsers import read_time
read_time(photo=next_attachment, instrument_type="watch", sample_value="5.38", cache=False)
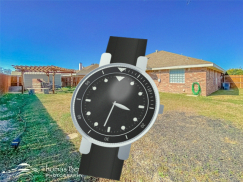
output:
3.32
